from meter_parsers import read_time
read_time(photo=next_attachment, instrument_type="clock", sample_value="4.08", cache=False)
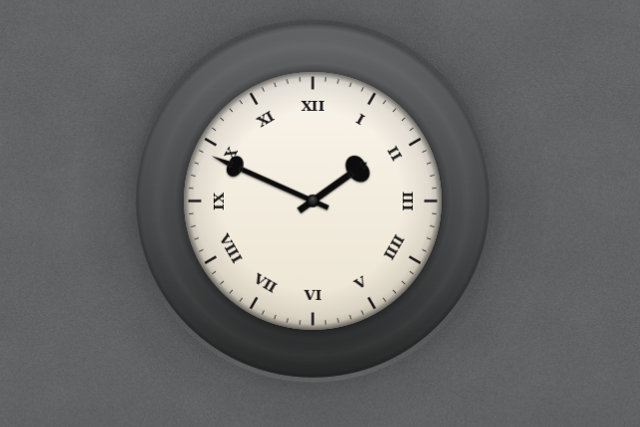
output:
1.49
